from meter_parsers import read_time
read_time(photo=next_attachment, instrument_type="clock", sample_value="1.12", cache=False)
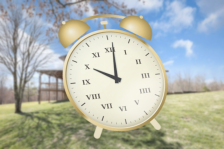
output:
10.01
